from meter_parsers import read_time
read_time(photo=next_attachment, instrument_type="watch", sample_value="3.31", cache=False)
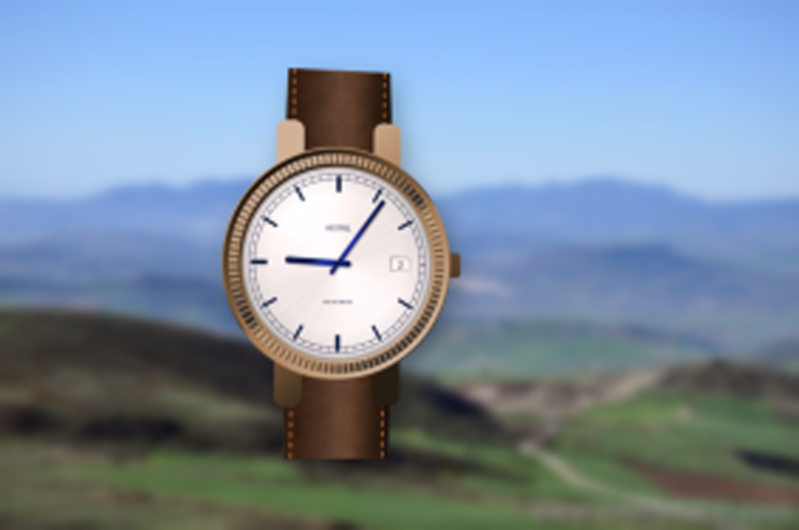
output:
9.06
